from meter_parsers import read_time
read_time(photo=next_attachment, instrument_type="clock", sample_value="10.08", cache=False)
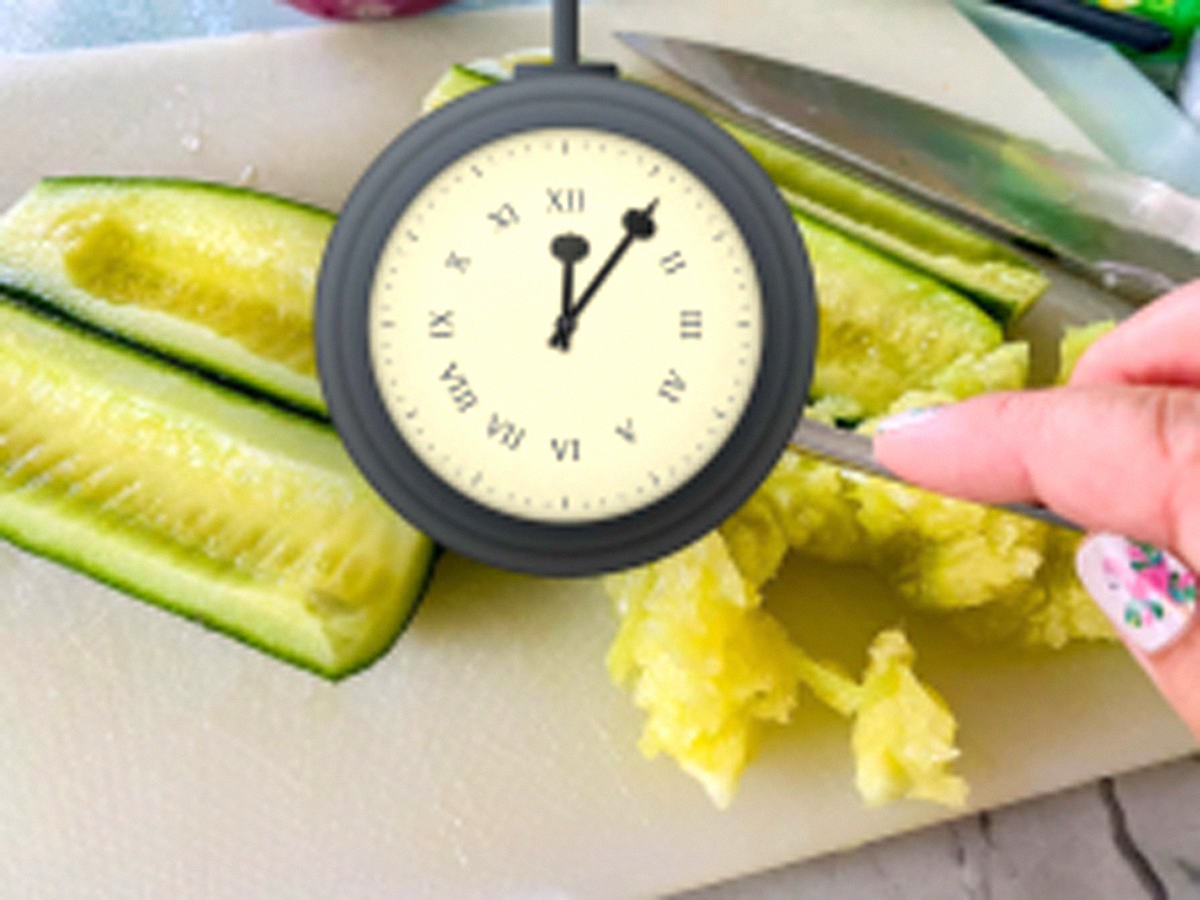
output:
12.06
